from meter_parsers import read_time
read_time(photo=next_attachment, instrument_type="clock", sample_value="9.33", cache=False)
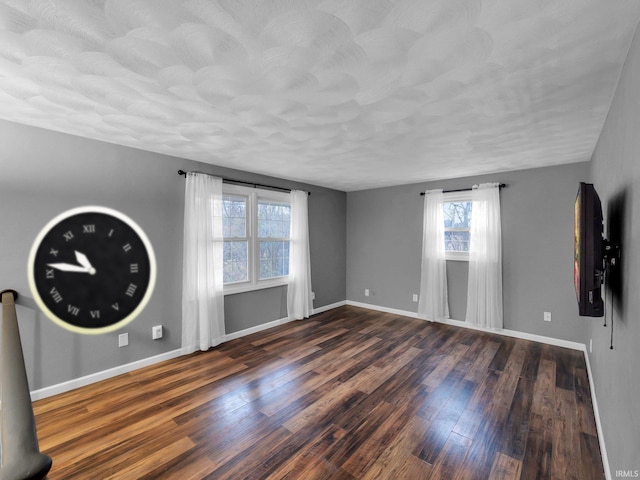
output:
10.47
